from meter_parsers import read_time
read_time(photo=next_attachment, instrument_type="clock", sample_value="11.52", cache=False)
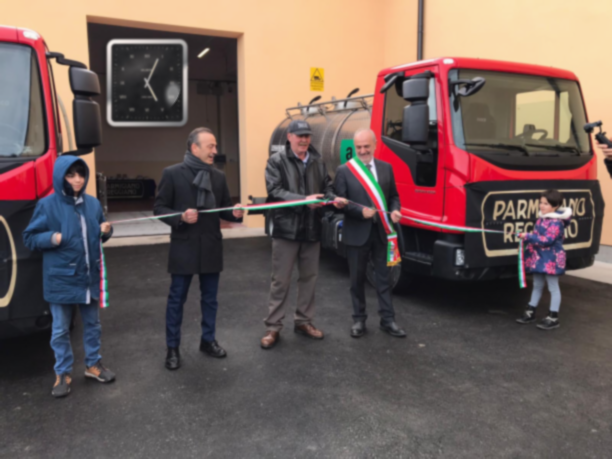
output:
5.04
